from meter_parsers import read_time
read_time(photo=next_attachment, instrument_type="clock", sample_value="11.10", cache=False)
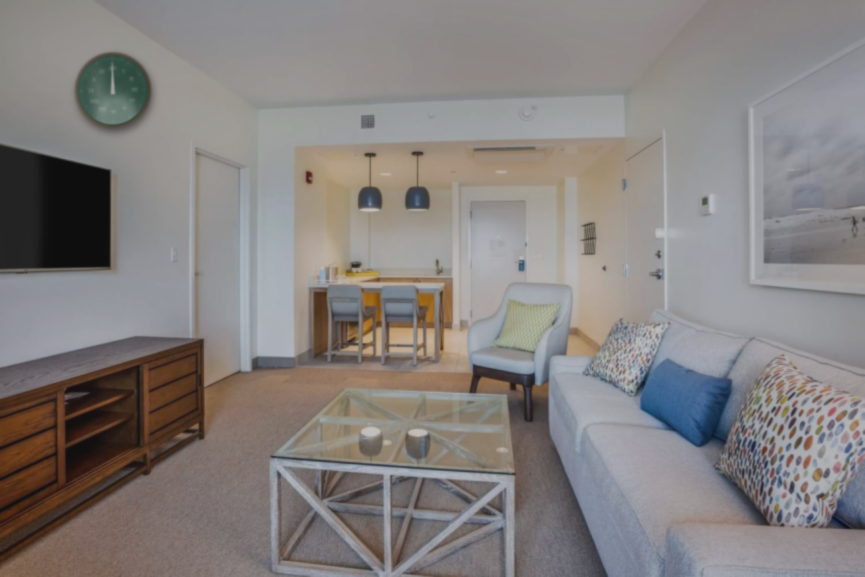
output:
12.00
